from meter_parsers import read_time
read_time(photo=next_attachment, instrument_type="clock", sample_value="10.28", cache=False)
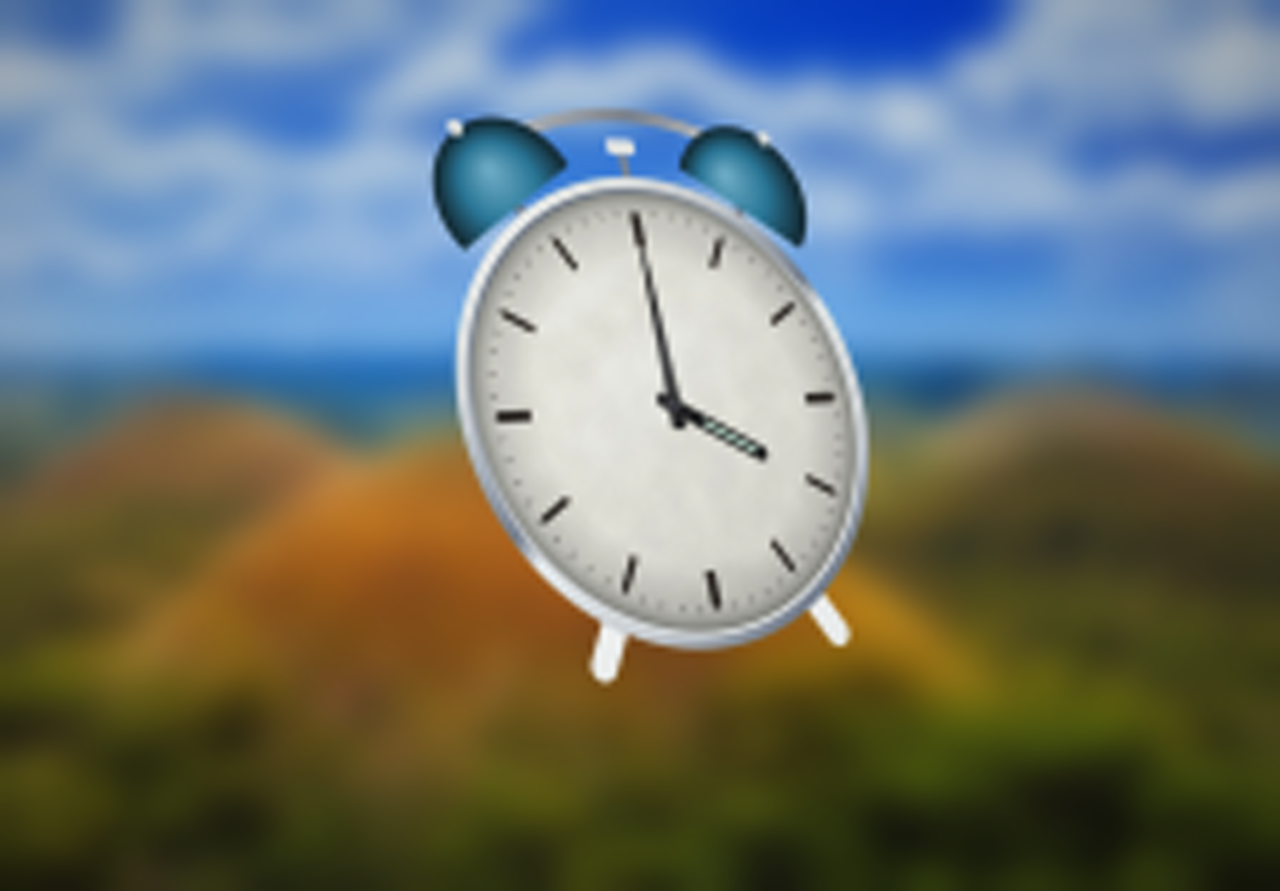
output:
4.00
